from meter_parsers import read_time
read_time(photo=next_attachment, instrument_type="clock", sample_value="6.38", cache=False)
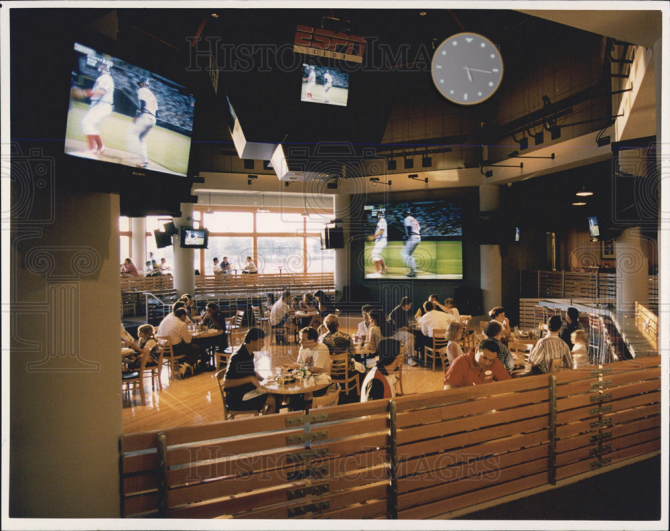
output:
5.16
